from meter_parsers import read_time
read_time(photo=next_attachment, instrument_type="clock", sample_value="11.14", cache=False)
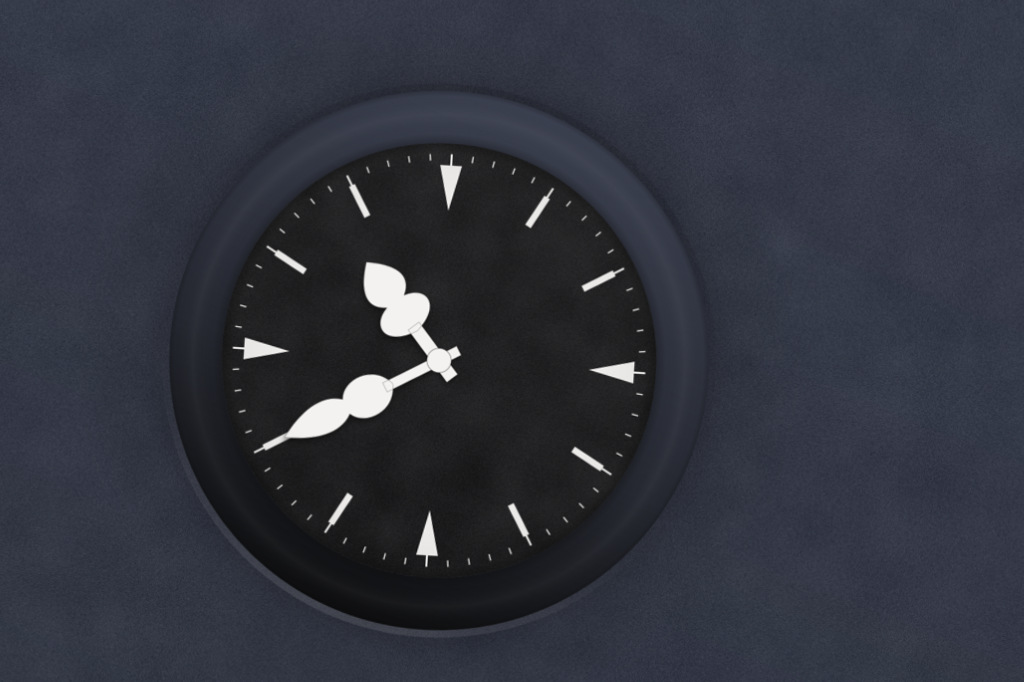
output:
10.40
